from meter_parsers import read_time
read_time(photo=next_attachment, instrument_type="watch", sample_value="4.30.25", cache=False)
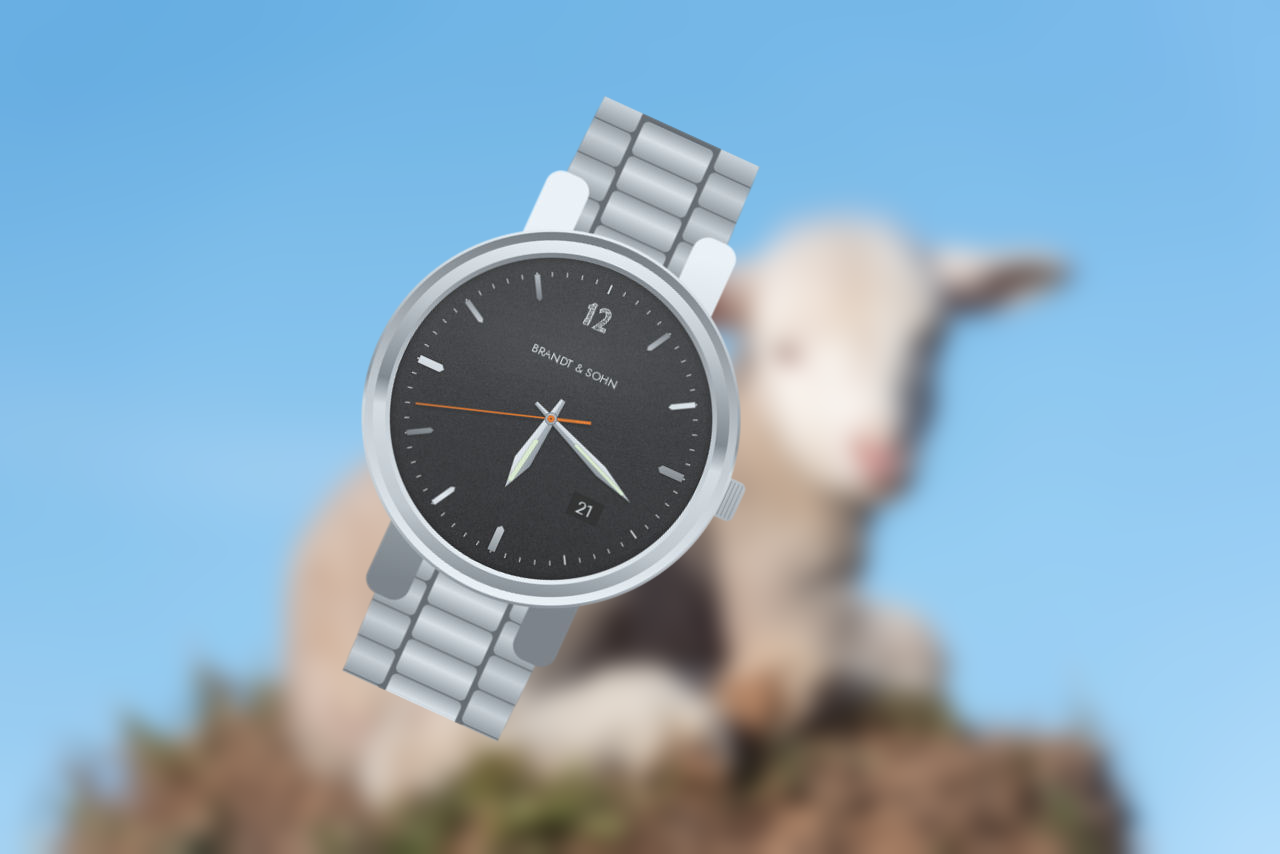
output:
6.18.42
